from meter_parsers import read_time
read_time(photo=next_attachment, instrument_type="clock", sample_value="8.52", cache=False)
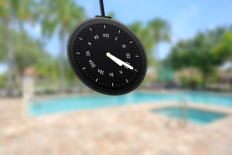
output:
4.20
